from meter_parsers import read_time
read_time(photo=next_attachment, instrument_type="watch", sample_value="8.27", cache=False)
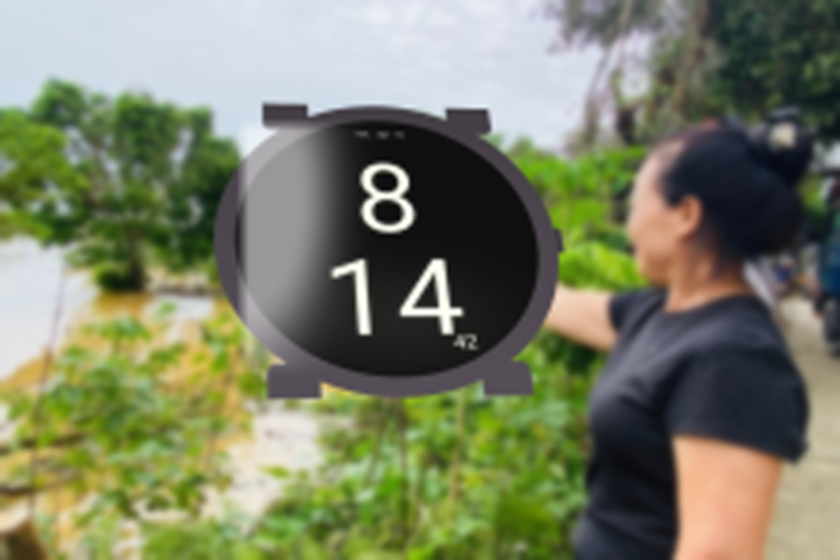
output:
8.14
